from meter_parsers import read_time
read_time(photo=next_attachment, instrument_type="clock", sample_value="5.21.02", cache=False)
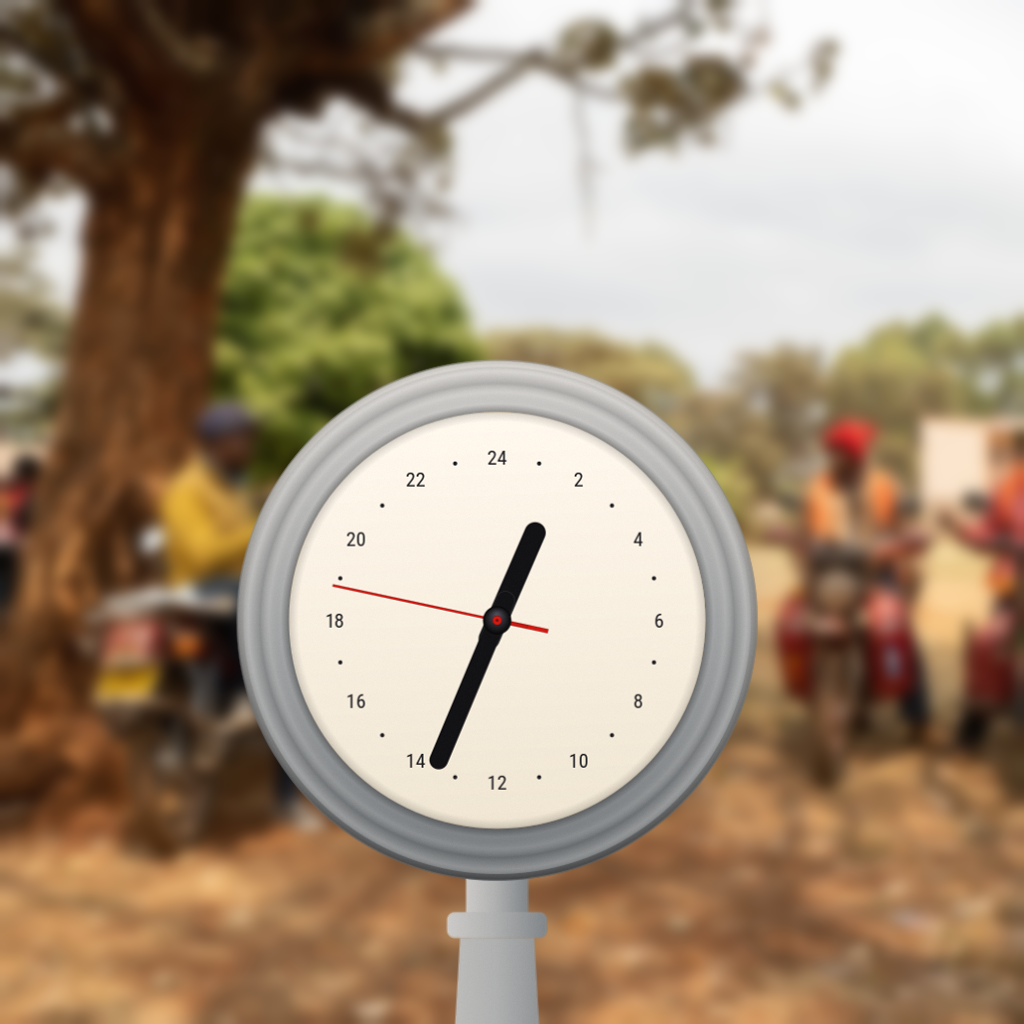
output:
1.33.47
